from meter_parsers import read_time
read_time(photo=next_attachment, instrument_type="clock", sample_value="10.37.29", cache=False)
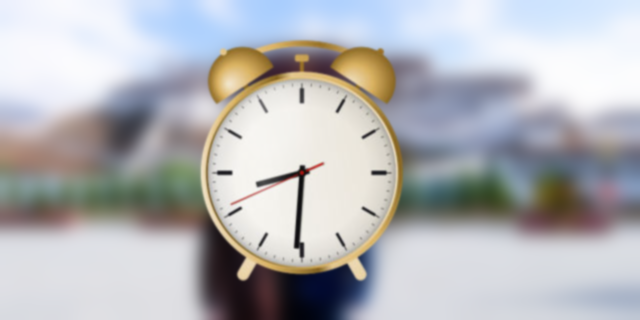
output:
8.30.41
